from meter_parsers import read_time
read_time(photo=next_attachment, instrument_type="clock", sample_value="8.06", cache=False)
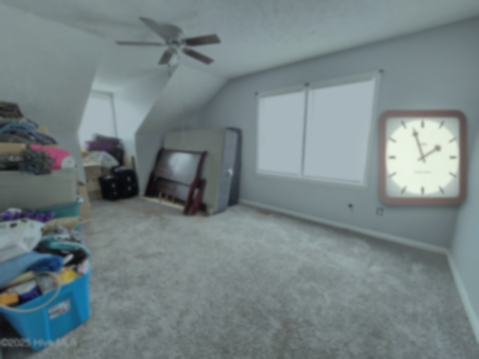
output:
1.57
